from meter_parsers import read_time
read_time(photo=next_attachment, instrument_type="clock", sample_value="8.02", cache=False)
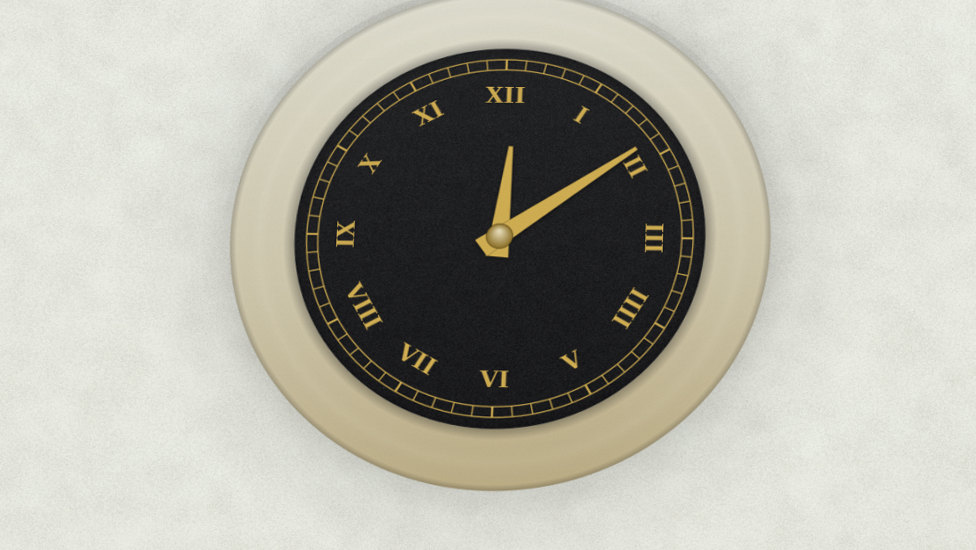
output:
12.09
